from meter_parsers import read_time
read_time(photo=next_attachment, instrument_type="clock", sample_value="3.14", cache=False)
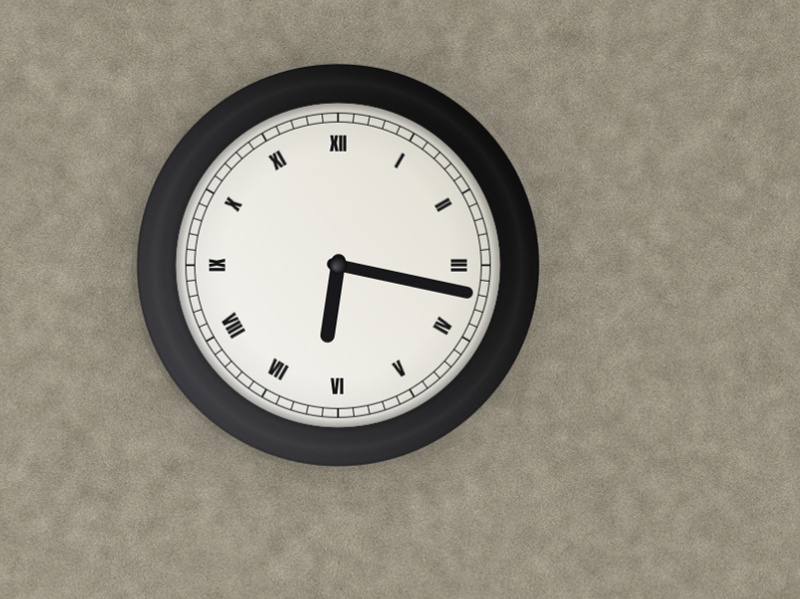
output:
6.17
